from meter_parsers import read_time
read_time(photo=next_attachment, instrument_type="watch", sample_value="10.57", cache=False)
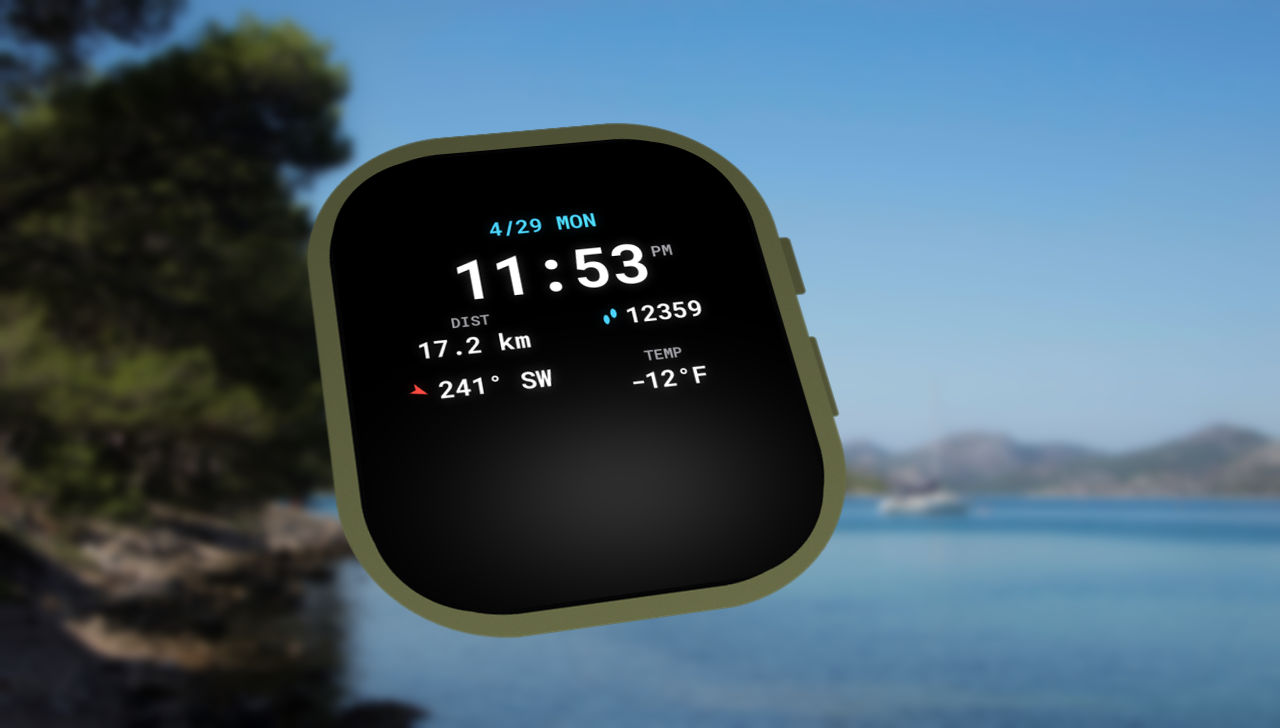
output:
11.53
